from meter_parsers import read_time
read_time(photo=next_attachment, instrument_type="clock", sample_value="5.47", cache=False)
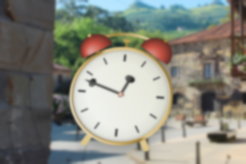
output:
12.48
